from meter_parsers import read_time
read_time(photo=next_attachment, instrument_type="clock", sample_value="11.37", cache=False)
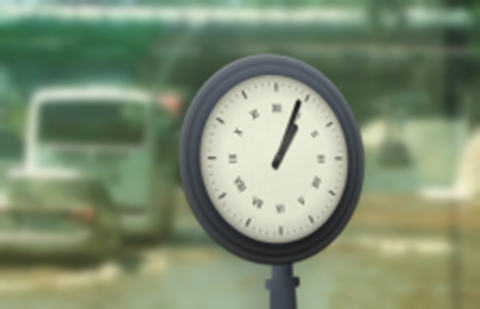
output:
1.04
